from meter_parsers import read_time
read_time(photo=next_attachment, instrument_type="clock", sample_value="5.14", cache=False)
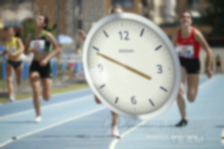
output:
3.49
